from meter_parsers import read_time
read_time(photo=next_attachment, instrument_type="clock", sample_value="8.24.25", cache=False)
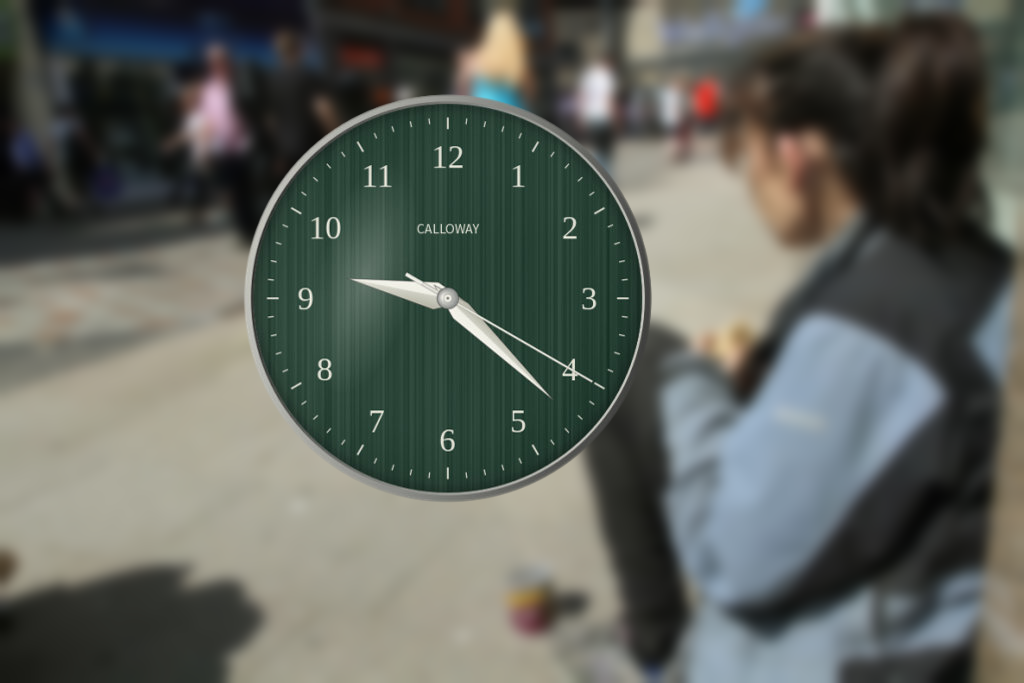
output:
9.22.20
